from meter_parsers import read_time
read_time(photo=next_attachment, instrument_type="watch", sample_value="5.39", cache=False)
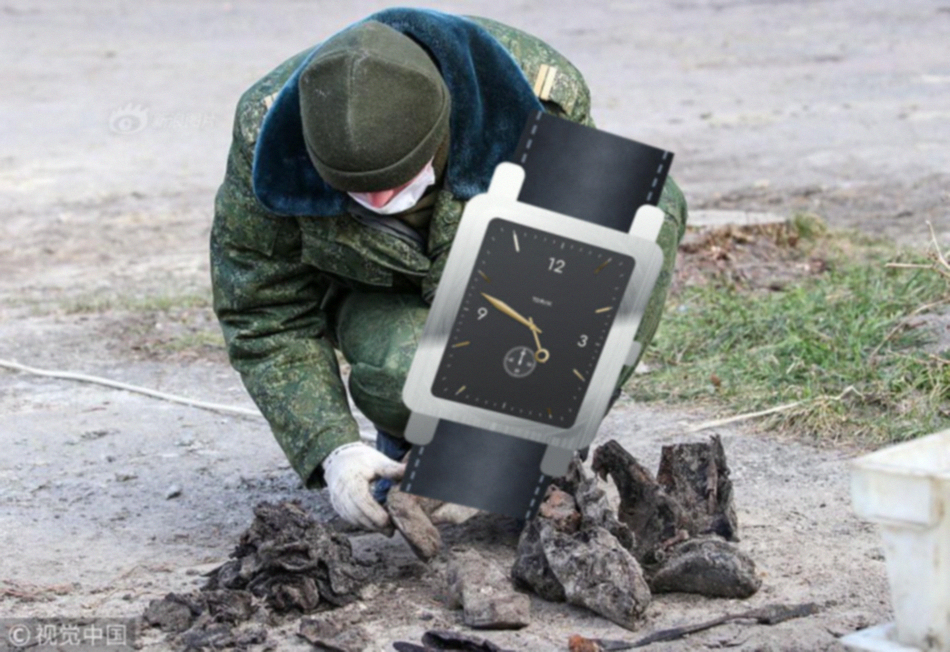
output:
4.48
